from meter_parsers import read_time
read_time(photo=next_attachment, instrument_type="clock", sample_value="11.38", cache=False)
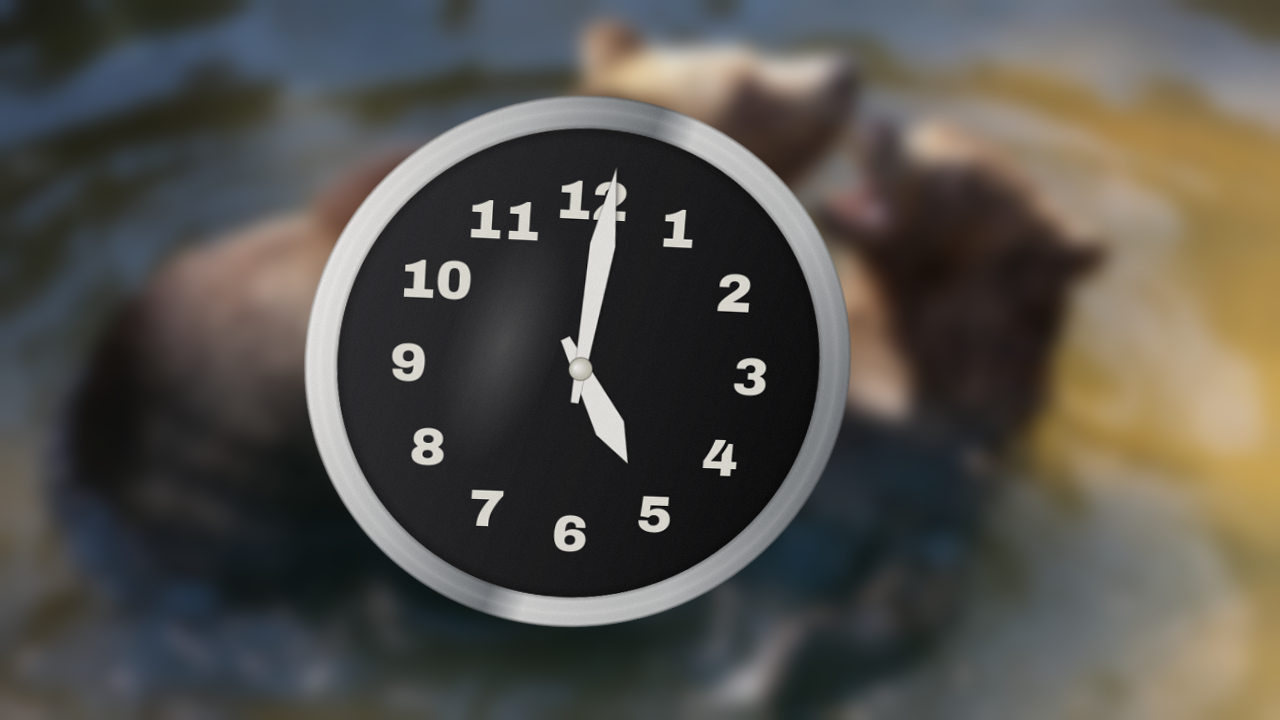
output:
5.01
